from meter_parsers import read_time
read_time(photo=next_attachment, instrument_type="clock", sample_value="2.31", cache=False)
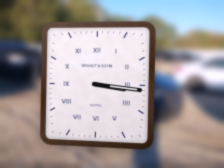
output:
3.16
